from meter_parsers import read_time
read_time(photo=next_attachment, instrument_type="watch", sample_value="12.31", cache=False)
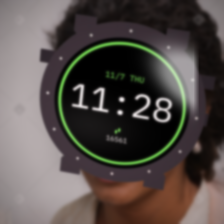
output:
11.28
